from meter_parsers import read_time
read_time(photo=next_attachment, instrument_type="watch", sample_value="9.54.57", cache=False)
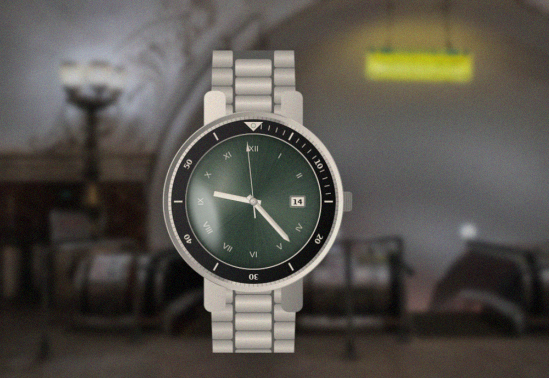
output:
9.22.59
